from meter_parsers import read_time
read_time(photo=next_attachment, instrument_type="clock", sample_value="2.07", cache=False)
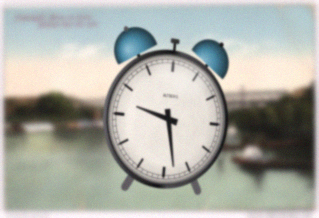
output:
9.28
